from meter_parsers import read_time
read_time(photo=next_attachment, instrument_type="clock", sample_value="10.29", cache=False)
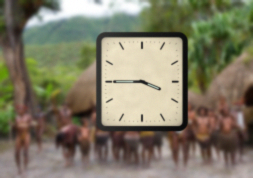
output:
3.45
